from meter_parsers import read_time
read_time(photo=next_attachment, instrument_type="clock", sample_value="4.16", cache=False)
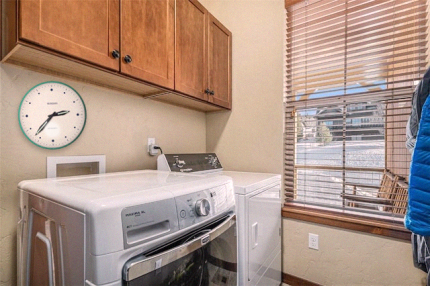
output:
2.37
